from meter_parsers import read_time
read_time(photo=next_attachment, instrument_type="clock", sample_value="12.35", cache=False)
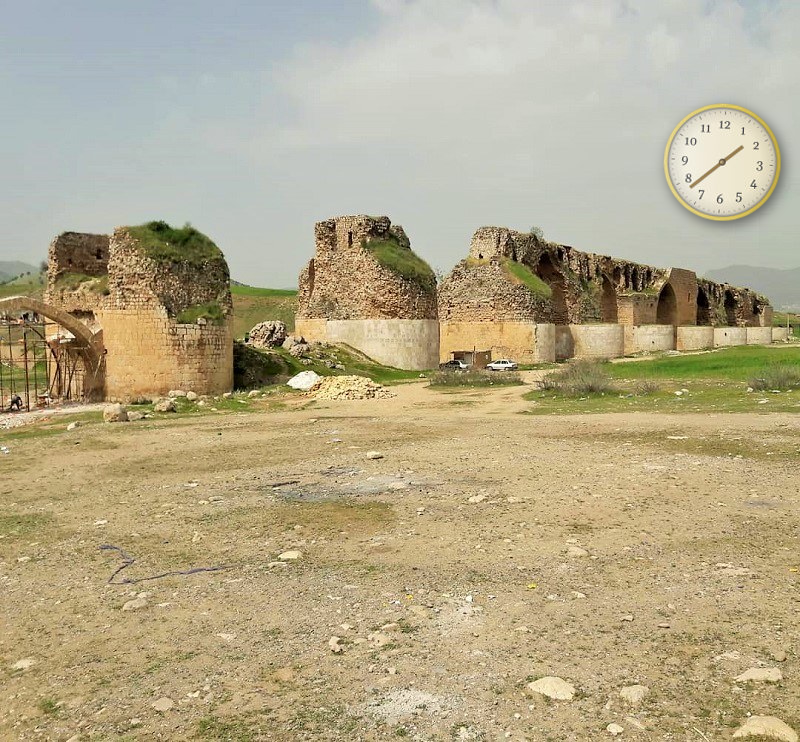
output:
1.38
